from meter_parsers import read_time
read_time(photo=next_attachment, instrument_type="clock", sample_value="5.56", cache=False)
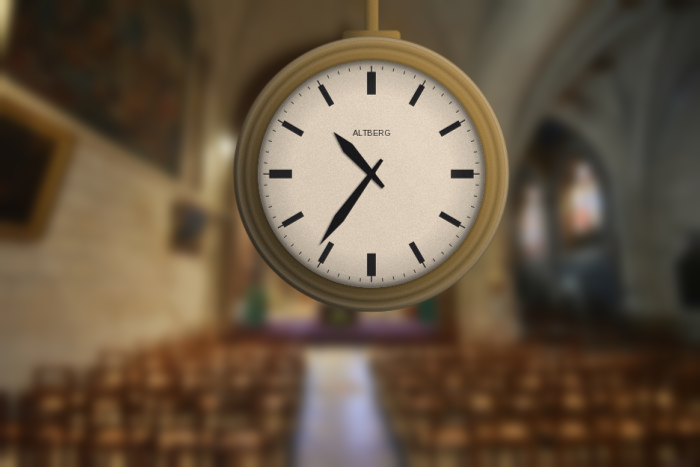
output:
10.36
